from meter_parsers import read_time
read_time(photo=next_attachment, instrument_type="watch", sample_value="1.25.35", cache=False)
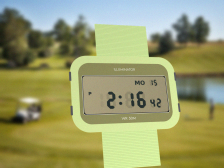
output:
2.16.42
